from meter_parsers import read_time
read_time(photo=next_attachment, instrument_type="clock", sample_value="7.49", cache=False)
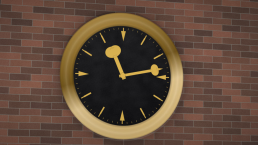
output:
11.13
